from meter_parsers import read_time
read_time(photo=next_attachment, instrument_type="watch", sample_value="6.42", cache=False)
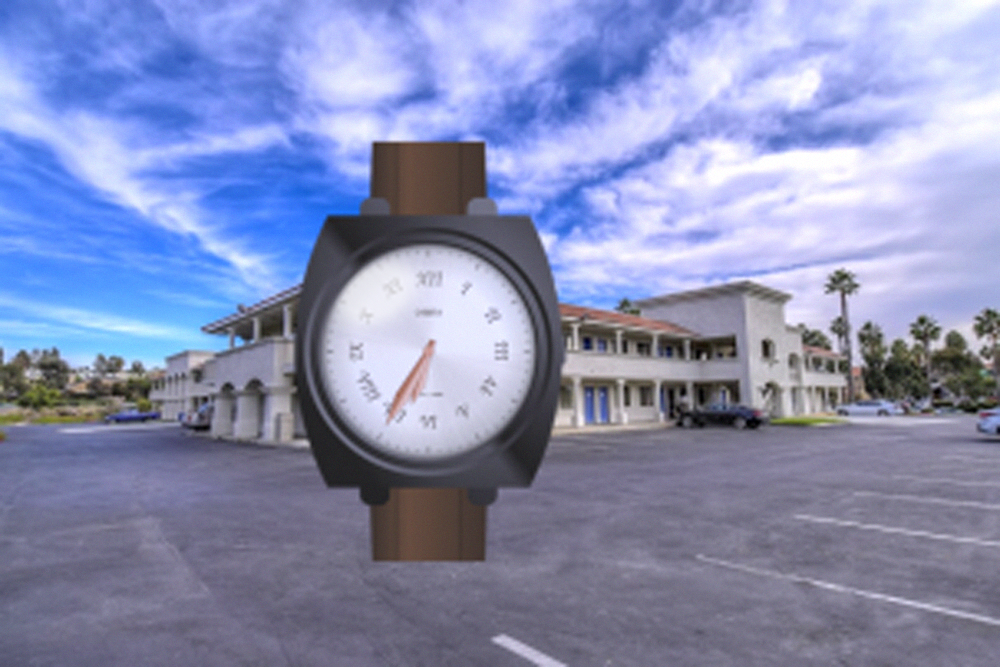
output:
6.35
